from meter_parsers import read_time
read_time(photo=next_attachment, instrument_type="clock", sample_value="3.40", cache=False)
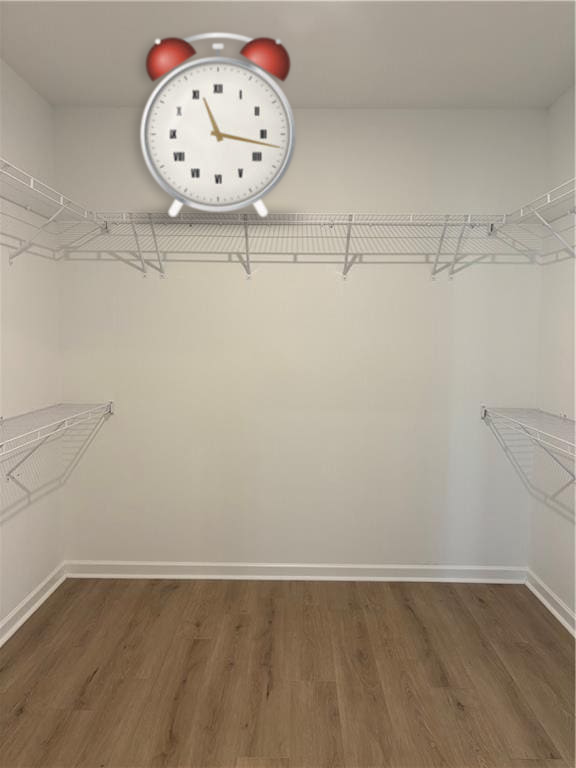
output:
11.17
